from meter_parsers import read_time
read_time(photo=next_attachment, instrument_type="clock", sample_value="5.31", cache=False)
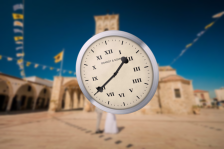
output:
1.40
